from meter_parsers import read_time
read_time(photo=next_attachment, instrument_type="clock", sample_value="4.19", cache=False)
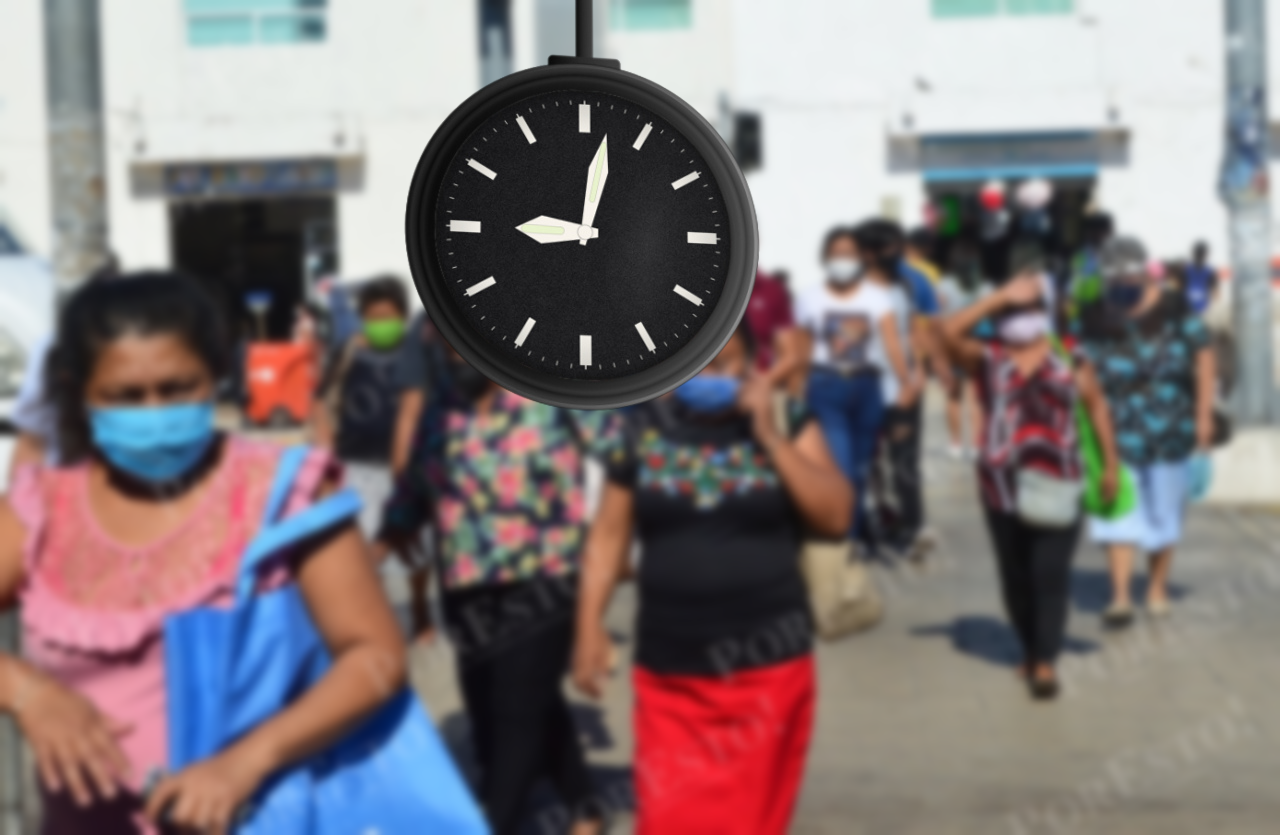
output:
9.02
